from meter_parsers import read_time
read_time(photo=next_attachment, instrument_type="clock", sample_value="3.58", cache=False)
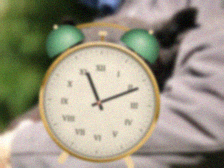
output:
11.11
